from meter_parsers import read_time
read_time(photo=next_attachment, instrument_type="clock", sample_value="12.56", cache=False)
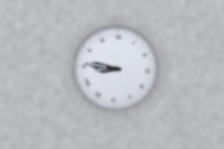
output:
8.46
